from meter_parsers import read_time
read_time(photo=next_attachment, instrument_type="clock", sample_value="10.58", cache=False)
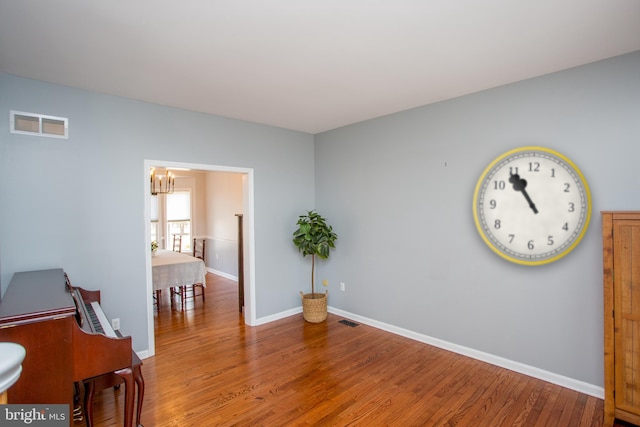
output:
10.54
